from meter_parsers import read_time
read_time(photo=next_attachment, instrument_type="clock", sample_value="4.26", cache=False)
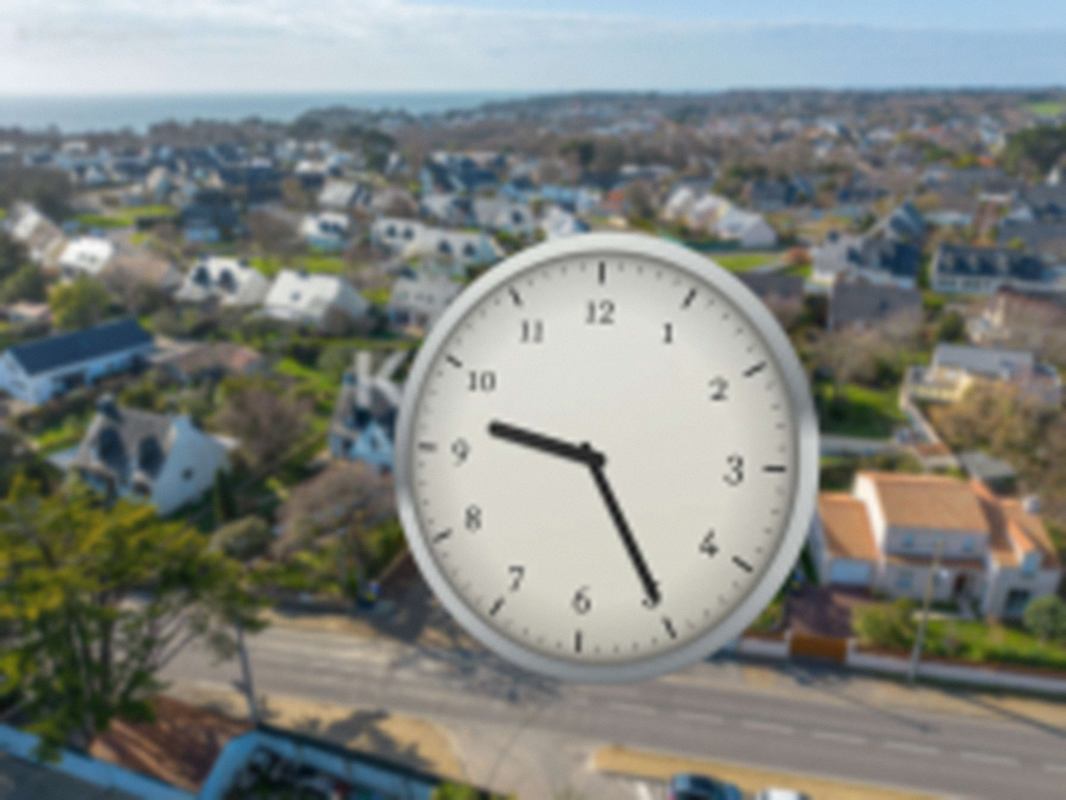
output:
9.25
